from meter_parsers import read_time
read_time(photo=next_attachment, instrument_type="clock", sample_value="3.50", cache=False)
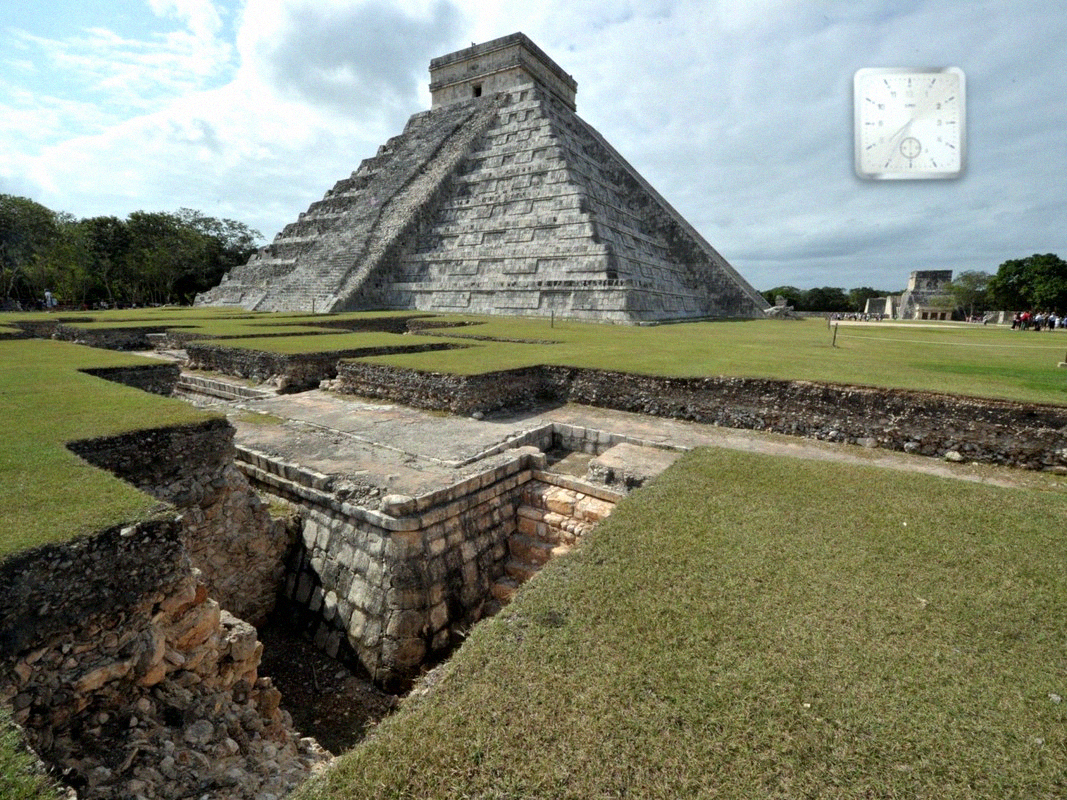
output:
7.35
